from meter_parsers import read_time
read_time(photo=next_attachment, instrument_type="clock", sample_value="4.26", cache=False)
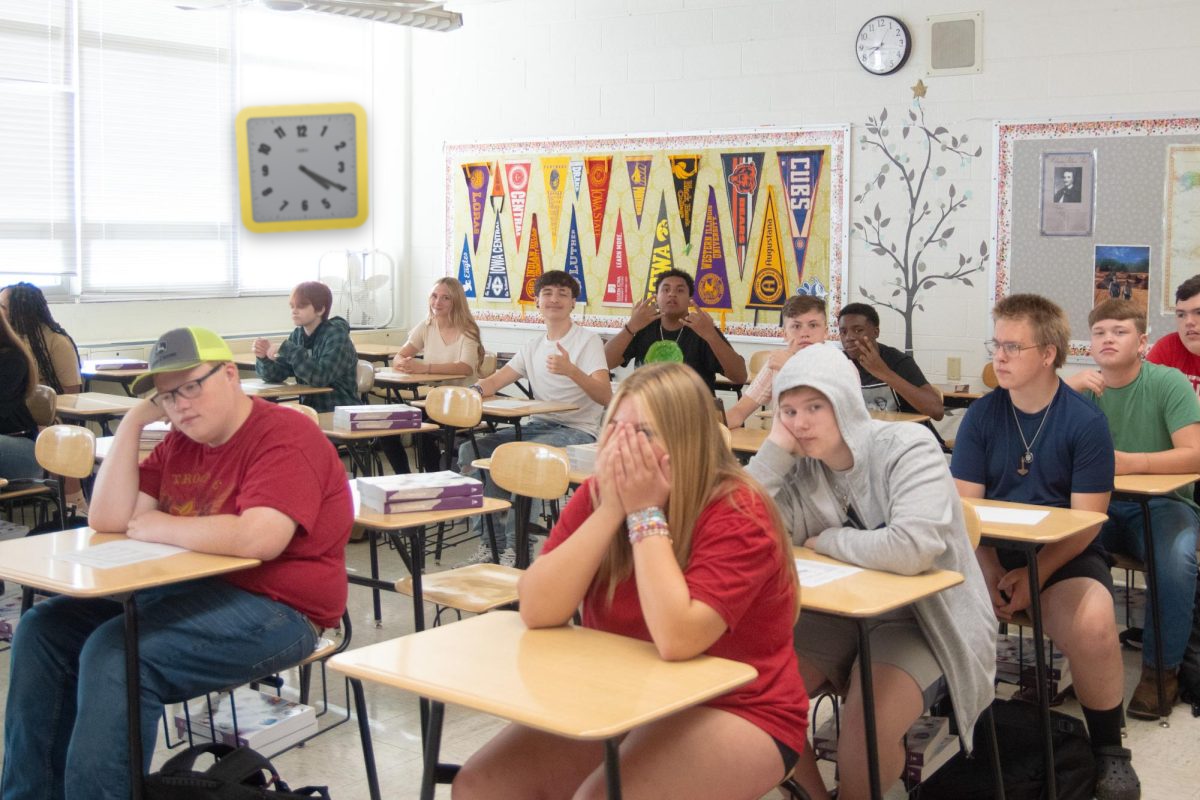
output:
4.20
